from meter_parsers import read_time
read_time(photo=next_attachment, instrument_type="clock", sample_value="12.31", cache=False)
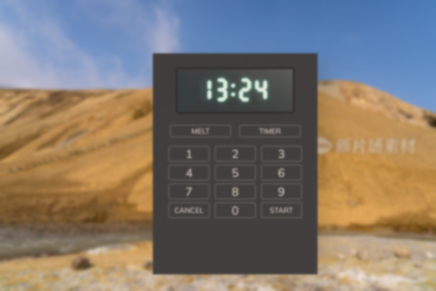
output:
13.24
